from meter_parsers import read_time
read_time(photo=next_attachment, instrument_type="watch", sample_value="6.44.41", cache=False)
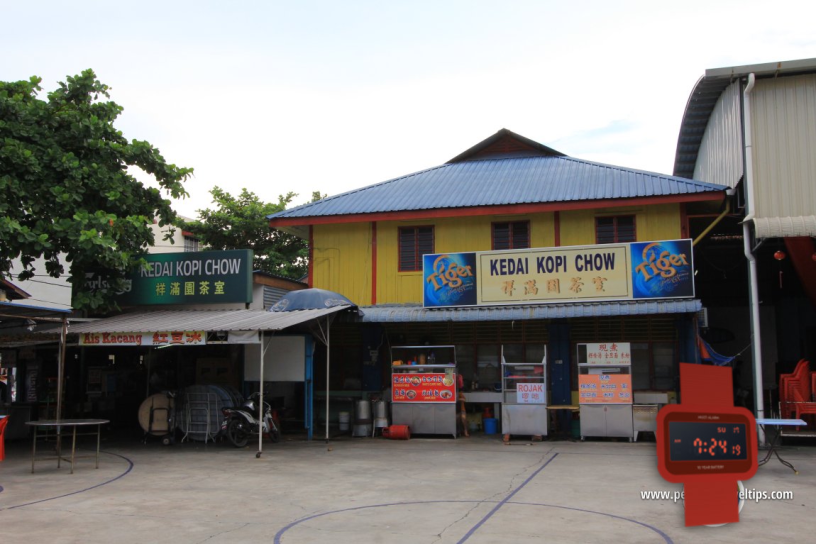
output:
7.24.19
